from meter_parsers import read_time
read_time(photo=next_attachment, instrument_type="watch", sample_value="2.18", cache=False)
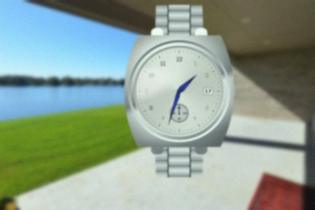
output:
1.33
